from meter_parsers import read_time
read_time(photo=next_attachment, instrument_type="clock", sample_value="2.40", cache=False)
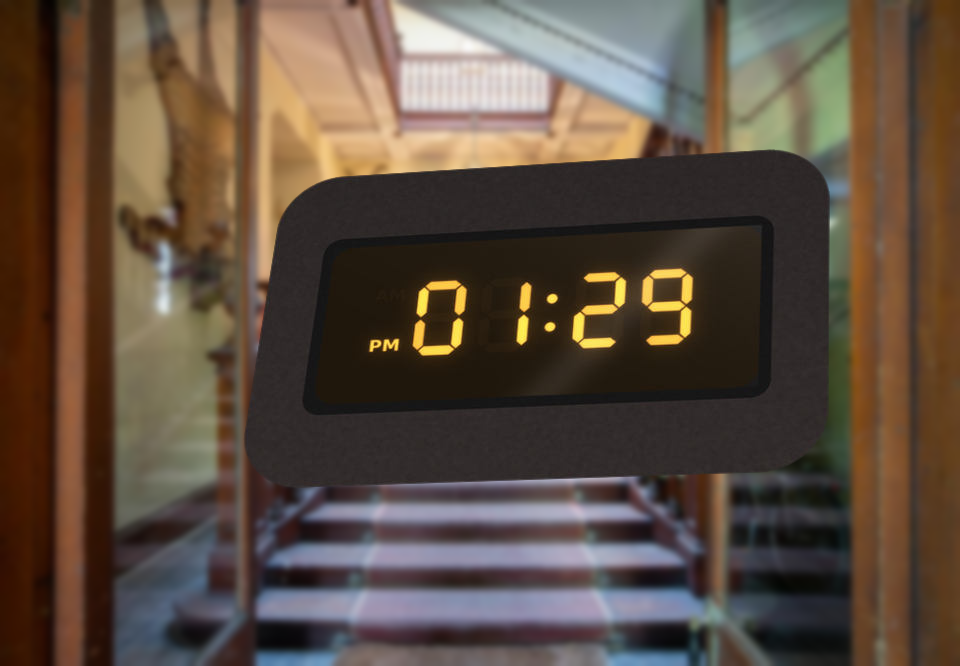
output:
1.29
